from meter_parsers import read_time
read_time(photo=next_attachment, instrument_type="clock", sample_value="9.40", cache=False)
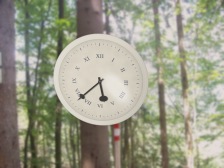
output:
5.38
